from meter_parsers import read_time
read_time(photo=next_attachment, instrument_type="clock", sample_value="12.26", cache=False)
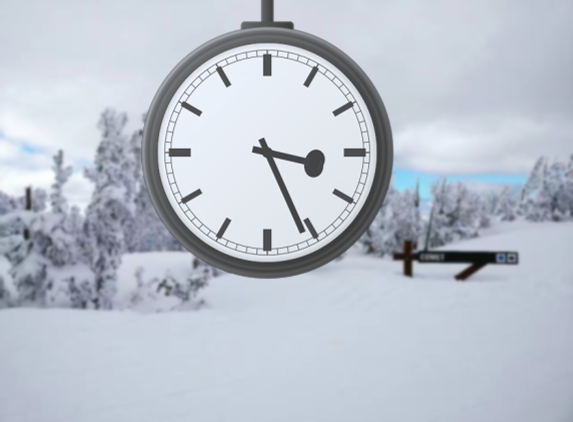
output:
3.26
